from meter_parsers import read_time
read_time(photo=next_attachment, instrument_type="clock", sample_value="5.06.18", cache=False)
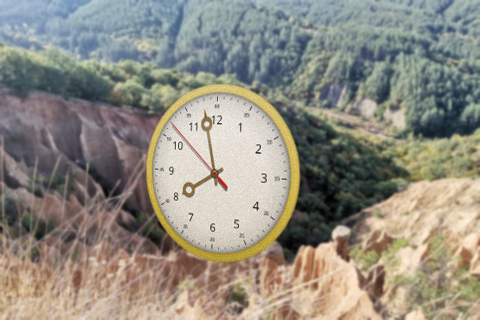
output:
7.57.52
